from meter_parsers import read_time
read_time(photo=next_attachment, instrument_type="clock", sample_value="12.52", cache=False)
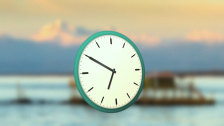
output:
6.50
